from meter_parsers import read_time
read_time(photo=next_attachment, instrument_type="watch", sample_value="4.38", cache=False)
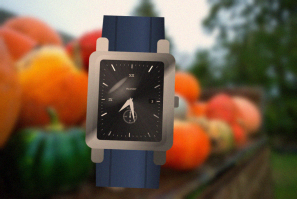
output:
7.28
